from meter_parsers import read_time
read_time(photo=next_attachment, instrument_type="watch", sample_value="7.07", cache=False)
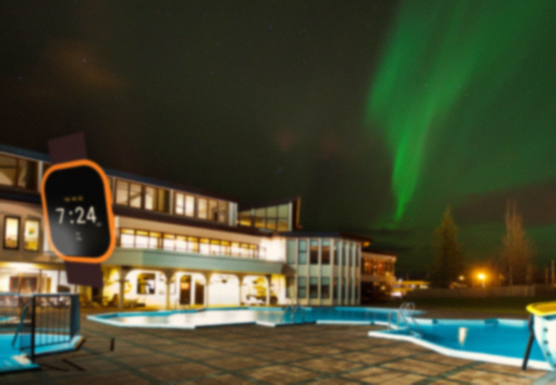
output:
7.24
